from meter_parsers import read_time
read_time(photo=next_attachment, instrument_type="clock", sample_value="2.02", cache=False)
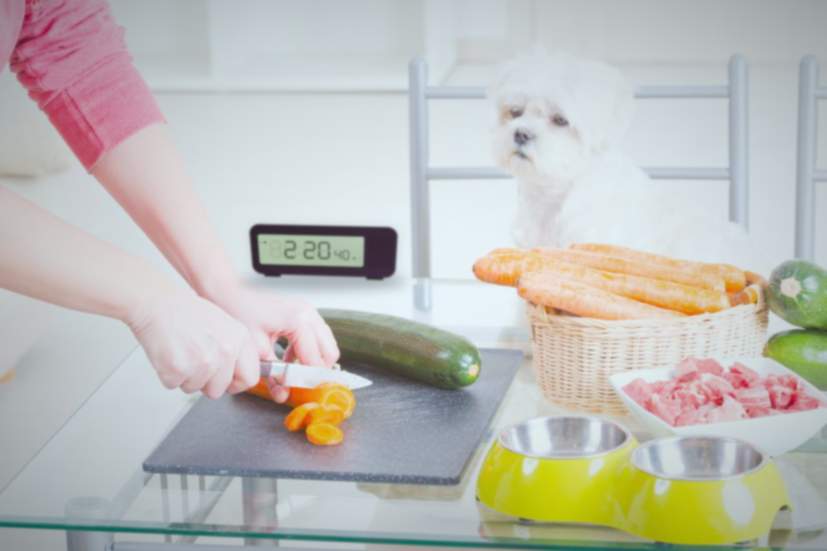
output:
2.20
